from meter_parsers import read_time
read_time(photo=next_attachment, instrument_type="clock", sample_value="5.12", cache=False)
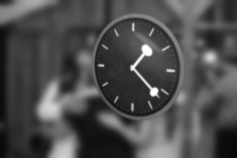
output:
1.22
